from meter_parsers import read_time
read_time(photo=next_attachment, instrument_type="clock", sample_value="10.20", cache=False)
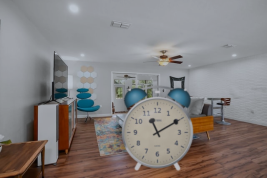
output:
11.10
